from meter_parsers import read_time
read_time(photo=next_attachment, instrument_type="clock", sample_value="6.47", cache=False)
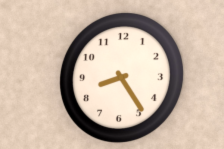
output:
8.24
